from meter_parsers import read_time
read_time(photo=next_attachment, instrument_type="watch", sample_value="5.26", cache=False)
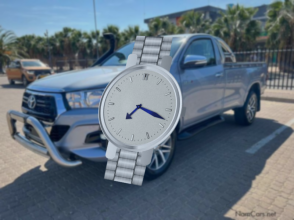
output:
7.18
